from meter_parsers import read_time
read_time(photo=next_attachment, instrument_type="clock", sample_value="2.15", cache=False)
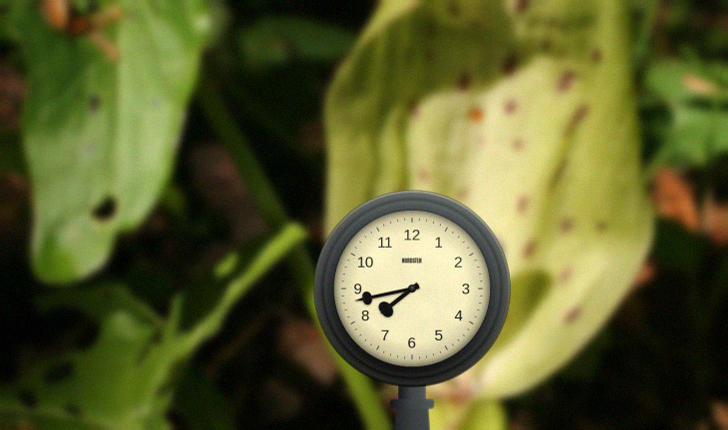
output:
7.43
